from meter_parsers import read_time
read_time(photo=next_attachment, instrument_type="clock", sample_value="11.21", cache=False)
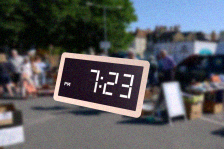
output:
7.23
